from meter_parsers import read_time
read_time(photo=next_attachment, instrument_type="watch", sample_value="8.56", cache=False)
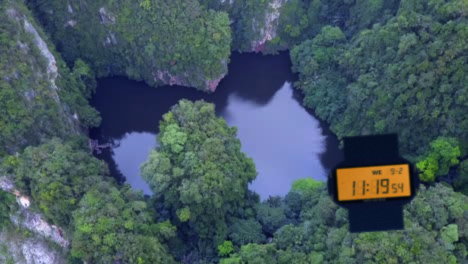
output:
11.19
